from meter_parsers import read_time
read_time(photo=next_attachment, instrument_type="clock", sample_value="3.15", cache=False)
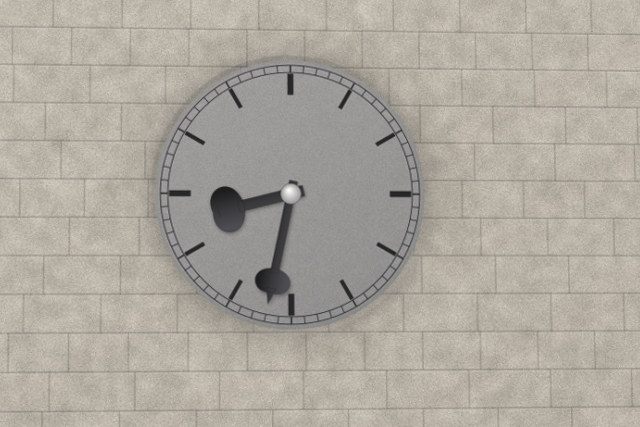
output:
8.32
